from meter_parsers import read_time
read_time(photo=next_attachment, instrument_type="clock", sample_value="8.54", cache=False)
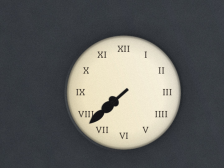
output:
7.38
